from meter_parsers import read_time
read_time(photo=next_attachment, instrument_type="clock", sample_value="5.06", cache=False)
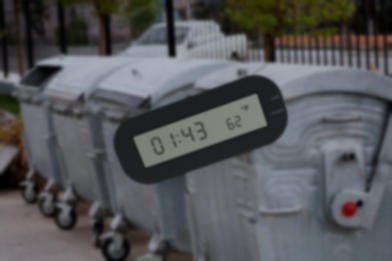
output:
1.43
